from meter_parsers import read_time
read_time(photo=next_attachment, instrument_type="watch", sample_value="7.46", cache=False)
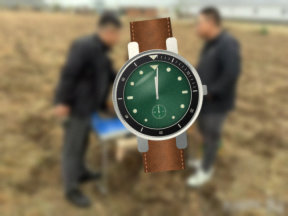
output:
12.01
